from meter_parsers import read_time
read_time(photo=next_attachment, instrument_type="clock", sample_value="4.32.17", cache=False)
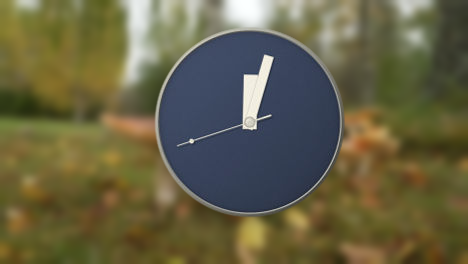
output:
12.02.42
